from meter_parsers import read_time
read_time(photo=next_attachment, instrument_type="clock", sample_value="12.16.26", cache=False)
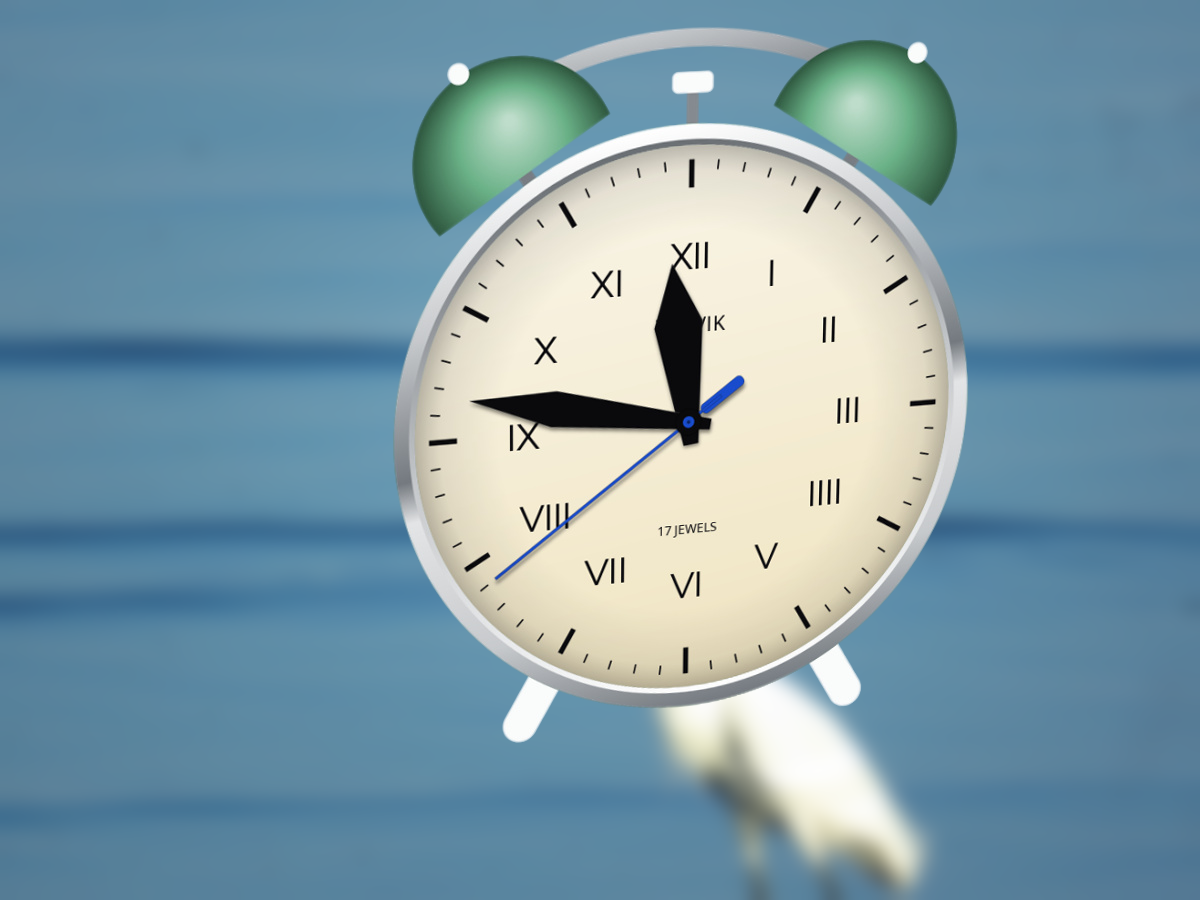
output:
11.46.39
